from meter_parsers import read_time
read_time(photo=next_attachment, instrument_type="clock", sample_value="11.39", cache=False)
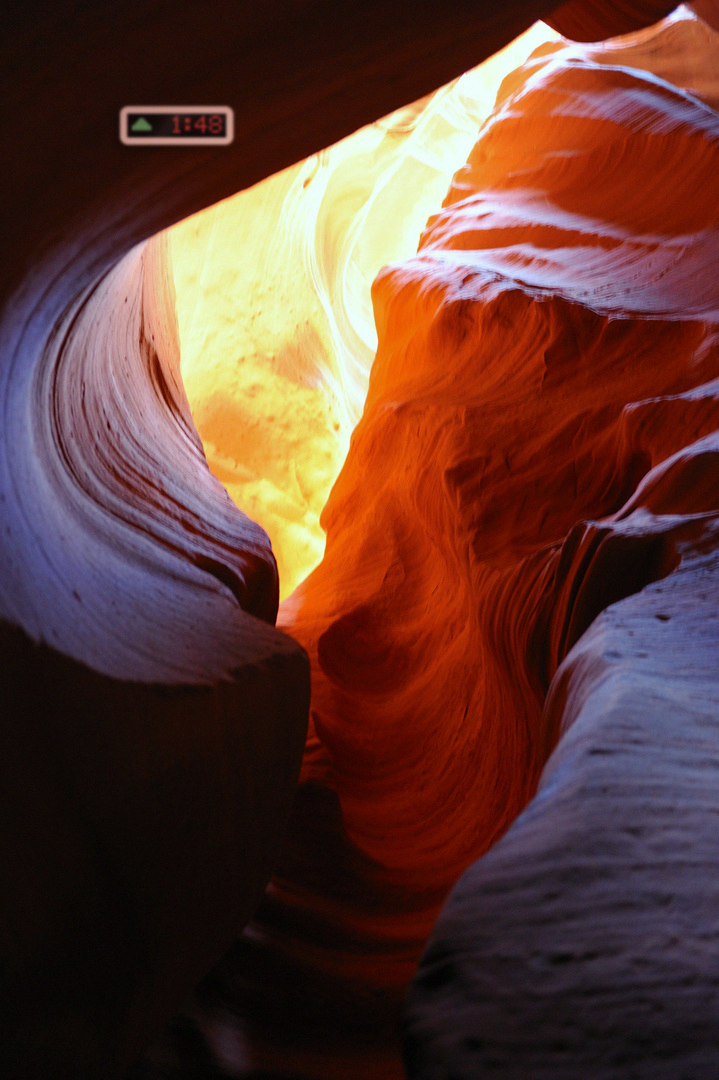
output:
1.48
